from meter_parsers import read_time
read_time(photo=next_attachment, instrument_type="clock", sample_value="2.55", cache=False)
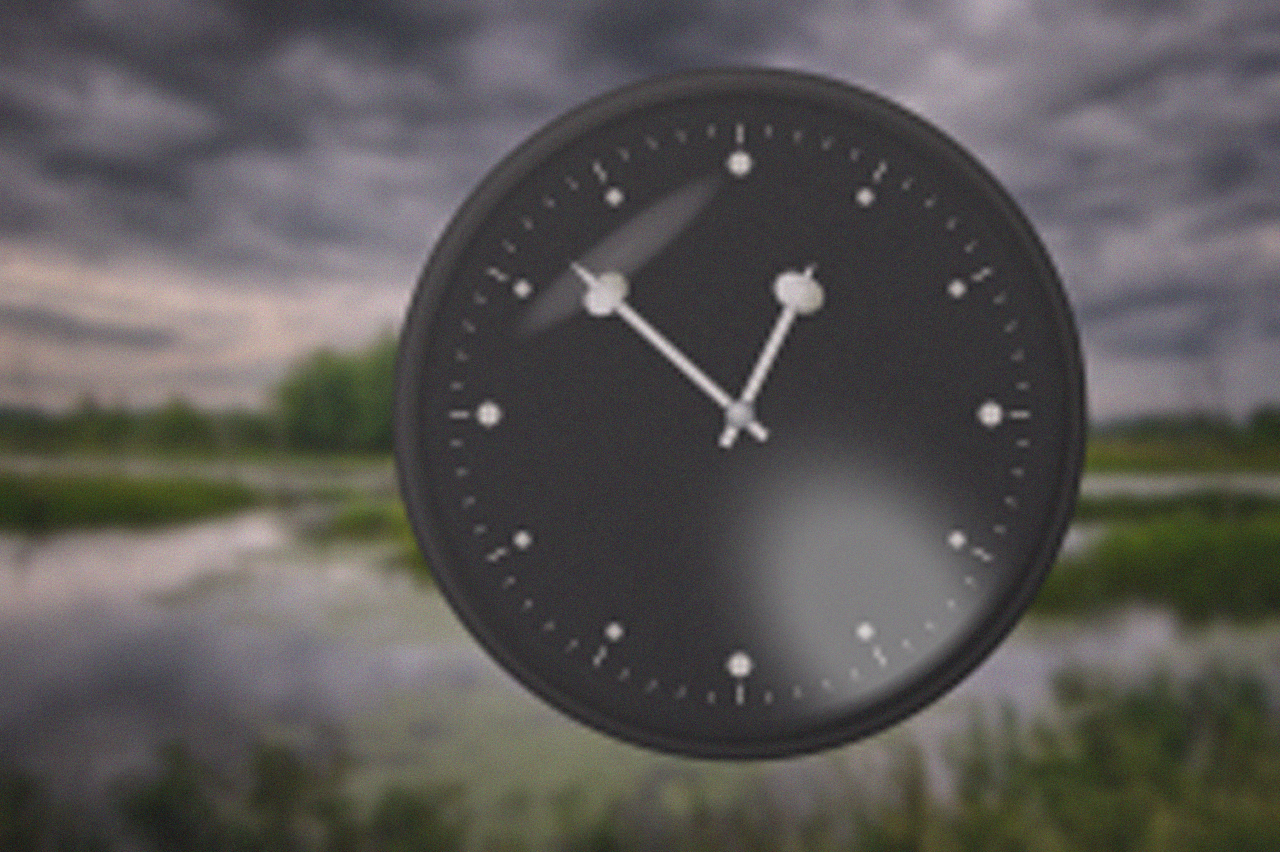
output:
12.52
